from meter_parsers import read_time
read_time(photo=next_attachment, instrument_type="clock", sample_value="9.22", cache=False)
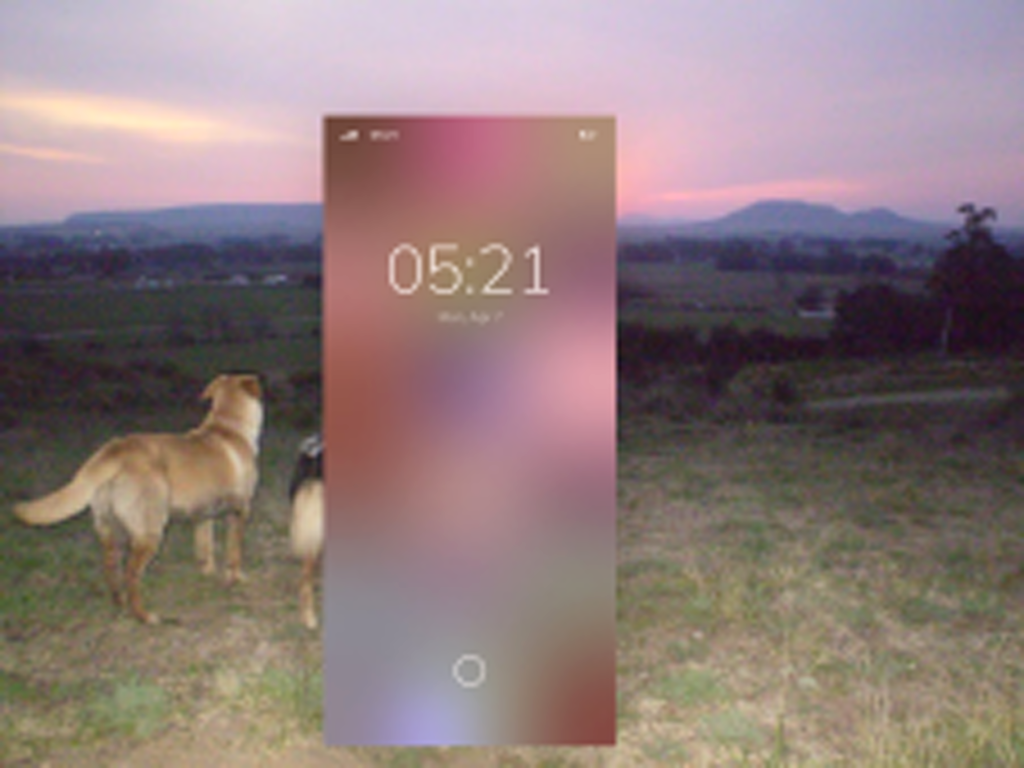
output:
5.21
